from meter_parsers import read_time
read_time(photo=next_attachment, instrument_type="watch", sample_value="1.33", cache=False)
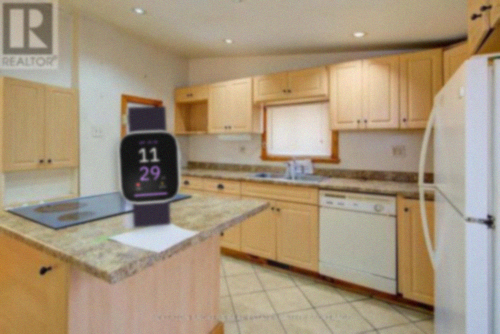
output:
11.29
